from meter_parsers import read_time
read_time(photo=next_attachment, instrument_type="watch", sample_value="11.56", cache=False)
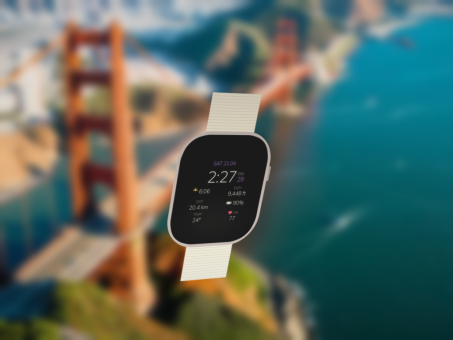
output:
2.27
